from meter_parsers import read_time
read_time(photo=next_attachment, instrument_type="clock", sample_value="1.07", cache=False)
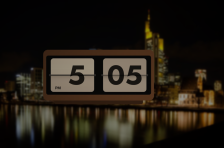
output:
5.05
